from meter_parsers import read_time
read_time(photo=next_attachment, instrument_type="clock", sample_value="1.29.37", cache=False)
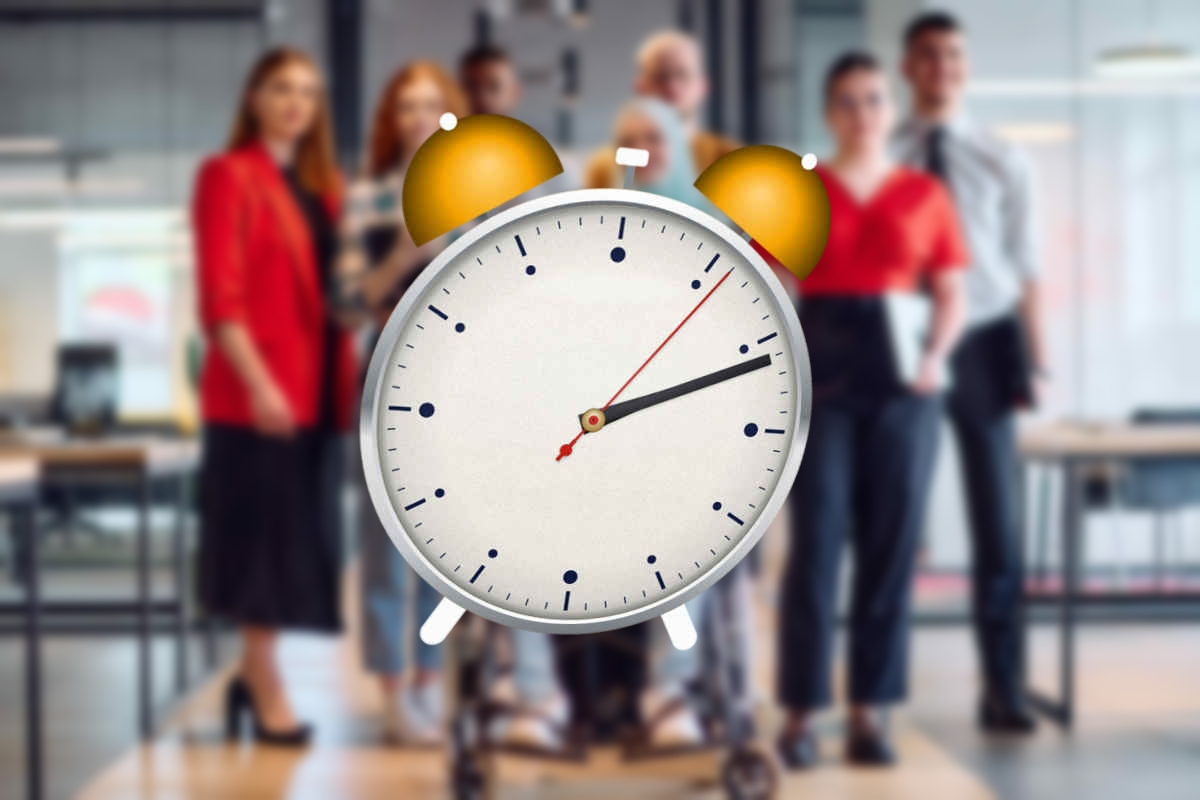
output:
2.11.06
